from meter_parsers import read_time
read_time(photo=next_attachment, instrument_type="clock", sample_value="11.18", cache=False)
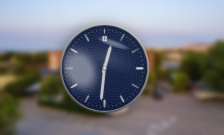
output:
12.31
